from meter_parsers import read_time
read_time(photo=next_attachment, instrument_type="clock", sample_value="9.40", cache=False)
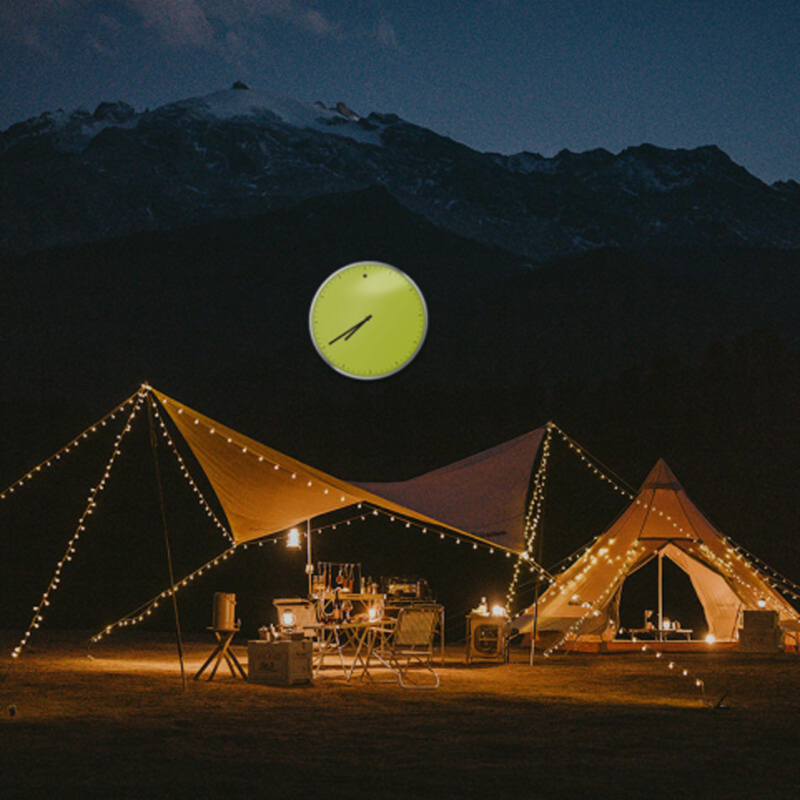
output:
7.40
